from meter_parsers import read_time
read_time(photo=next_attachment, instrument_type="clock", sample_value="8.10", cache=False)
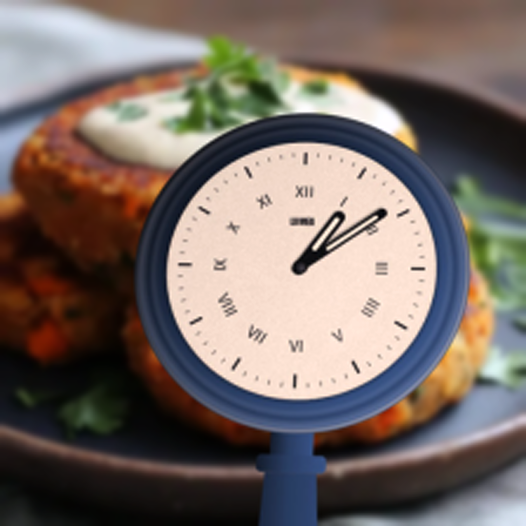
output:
1.09
